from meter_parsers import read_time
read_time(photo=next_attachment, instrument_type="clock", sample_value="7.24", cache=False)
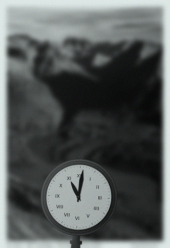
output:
11.01
